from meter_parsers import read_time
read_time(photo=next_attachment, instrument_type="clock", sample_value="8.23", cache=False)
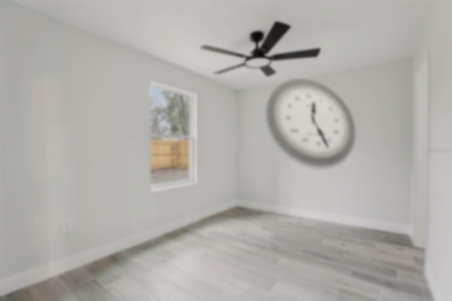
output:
12.27
